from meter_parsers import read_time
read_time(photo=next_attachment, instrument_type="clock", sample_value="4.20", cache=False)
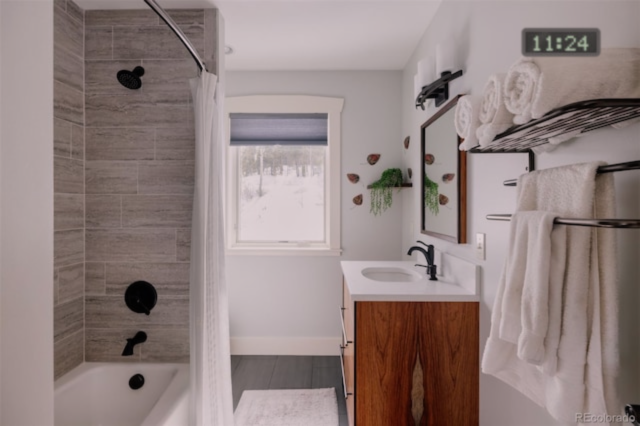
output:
11.24
